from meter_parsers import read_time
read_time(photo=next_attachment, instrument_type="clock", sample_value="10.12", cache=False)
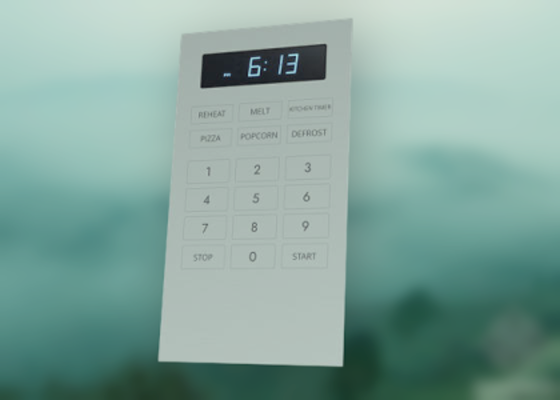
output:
6.13
